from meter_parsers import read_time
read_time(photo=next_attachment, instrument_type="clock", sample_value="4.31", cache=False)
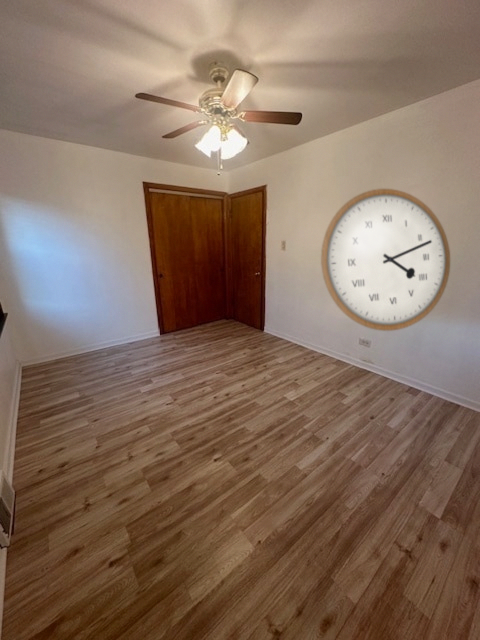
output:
4.12
